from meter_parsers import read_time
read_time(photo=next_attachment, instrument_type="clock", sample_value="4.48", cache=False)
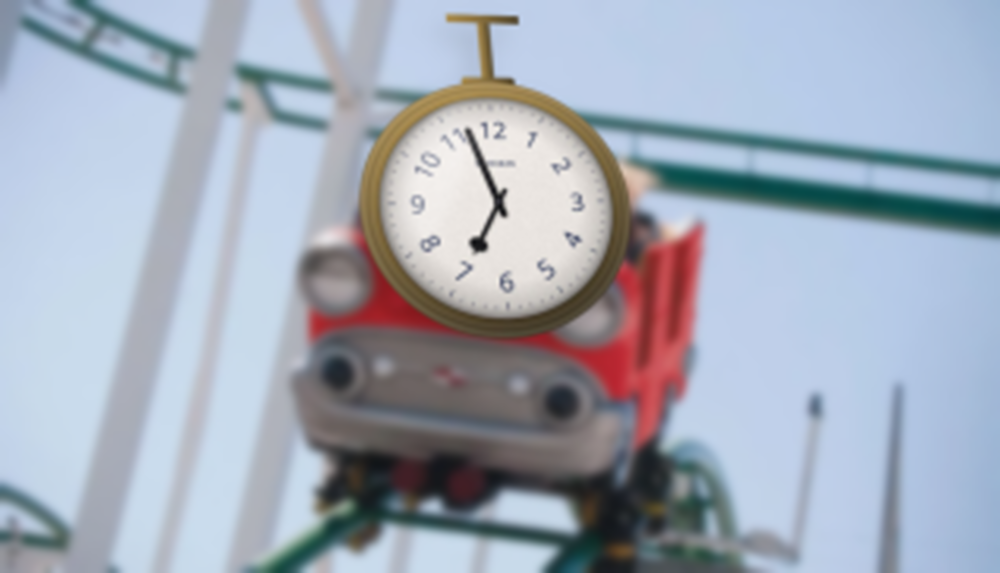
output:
6.57
